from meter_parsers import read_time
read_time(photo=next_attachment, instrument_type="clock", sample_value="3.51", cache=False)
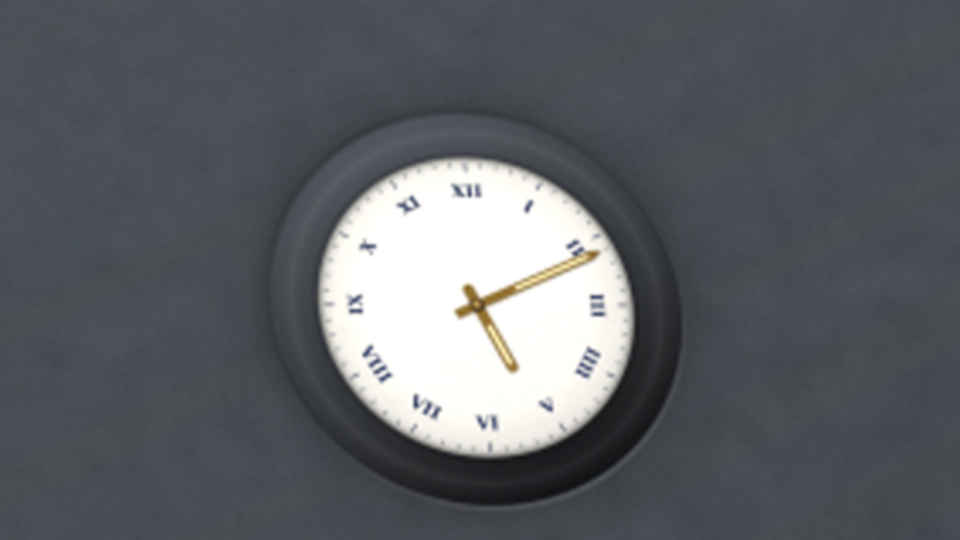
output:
5.11
